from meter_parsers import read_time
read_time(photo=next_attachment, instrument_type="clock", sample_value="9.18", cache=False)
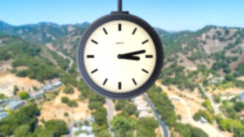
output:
3.13
